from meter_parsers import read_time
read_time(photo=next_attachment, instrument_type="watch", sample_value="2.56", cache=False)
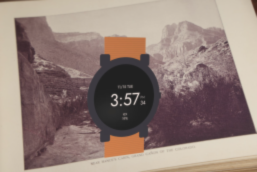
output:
3.57
